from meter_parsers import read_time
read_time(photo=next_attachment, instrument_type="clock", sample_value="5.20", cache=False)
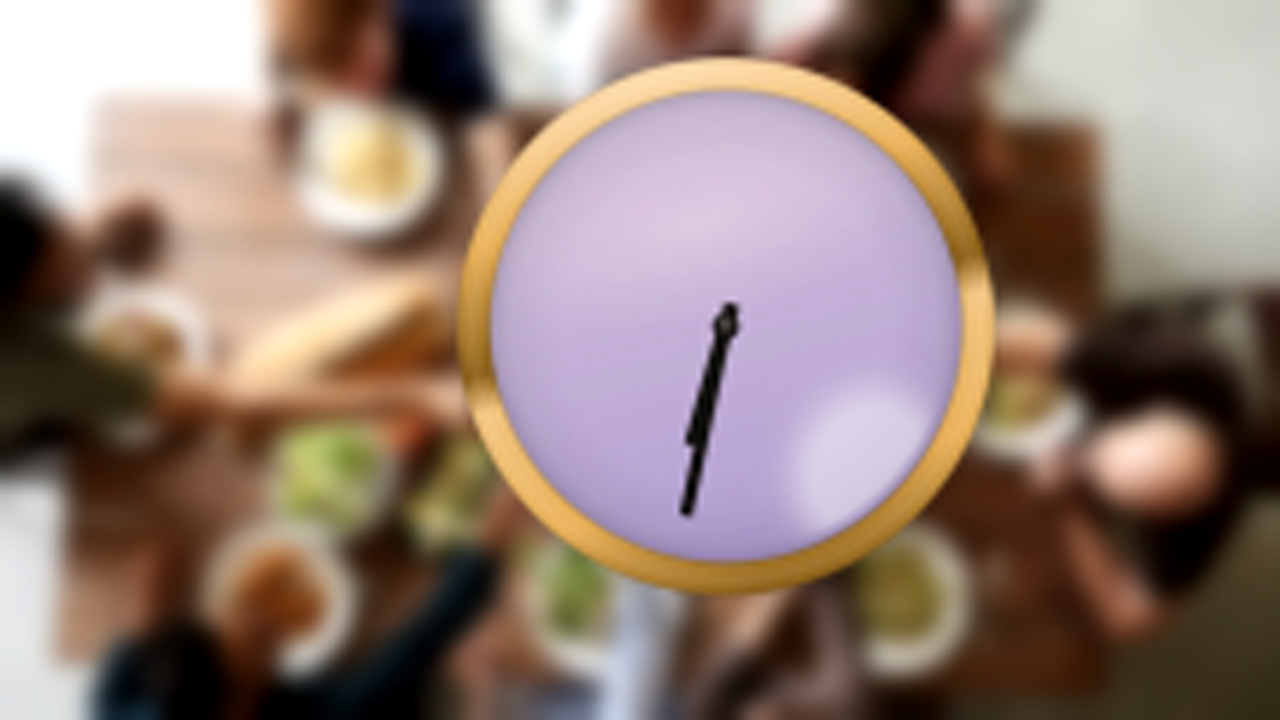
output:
6.32
